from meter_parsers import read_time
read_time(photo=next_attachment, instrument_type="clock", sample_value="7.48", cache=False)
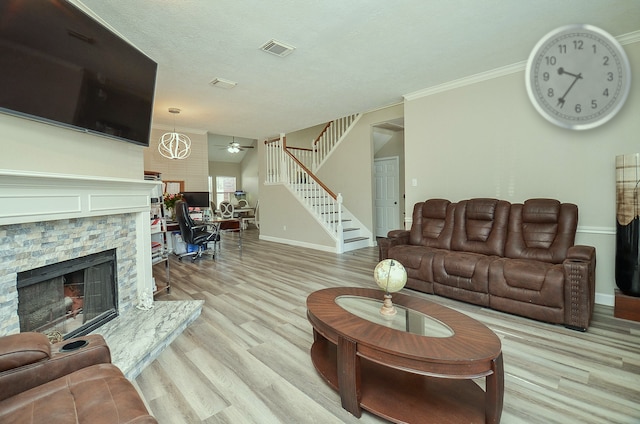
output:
9.36
